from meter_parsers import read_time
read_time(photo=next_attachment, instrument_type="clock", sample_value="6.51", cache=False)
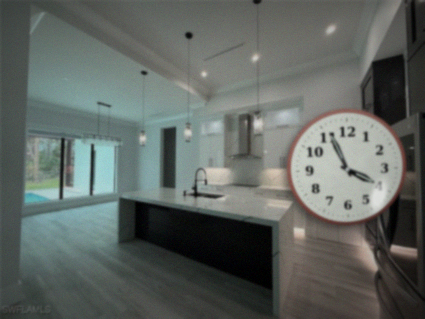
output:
3.56
